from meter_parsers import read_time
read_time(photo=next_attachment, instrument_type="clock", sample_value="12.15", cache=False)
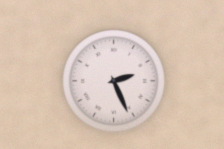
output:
2.26
